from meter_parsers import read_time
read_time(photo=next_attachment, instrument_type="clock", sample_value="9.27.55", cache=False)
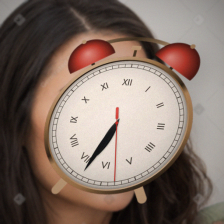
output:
6.33.28
